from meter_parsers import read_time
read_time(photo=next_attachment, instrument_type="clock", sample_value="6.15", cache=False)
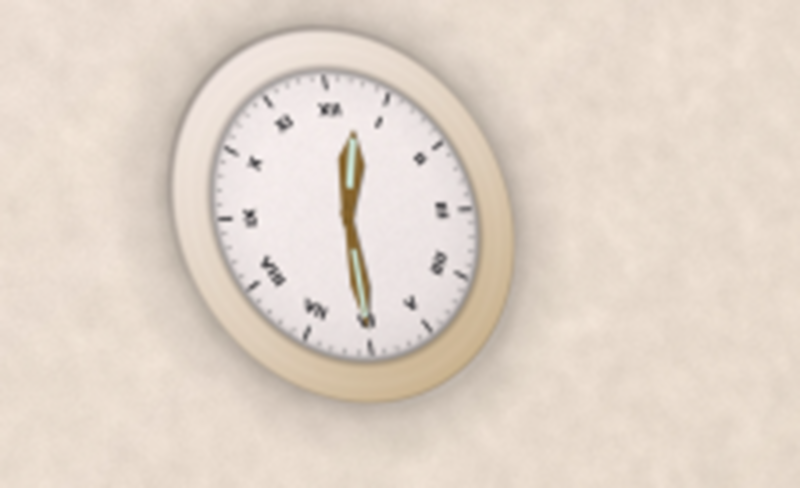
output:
12.30
